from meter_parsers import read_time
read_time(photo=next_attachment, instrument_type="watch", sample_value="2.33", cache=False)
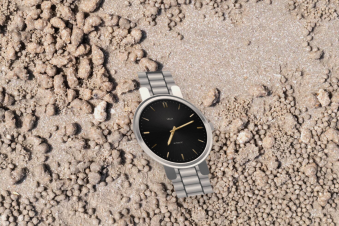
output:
7.12
